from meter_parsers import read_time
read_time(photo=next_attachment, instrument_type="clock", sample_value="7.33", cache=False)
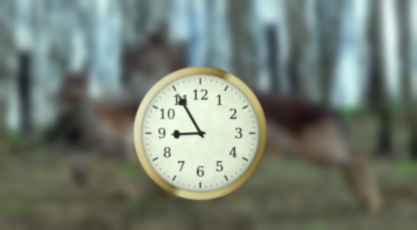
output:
8.55
